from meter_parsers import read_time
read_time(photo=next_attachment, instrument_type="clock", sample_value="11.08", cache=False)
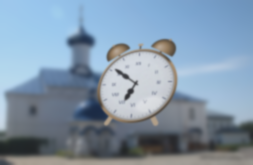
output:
6.51
